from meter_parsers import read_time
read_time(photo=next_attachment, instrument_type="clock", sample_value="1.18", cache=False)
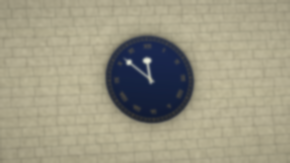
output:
11.52
